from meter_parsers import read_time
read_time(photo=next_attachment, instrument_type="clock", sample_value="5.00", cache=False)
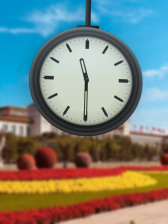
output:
11.30
